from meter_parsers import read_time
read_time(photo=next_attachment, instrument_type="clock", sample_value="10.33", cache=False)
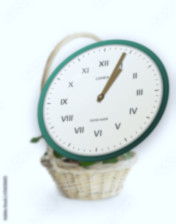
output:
1.04
